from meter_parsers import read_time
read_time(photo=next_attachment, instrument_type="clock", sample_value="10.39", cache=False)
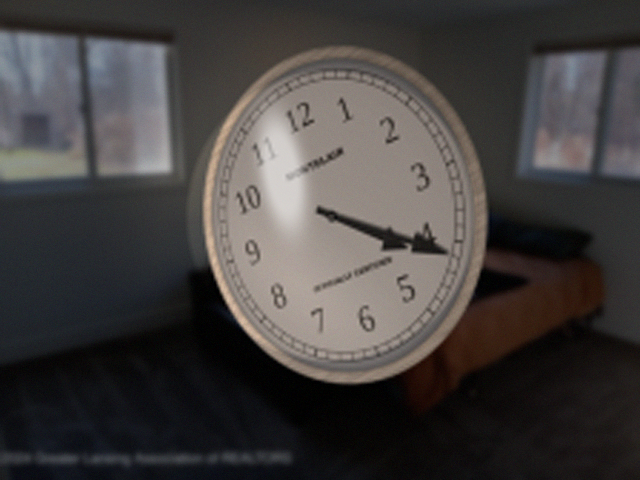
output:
4.21
